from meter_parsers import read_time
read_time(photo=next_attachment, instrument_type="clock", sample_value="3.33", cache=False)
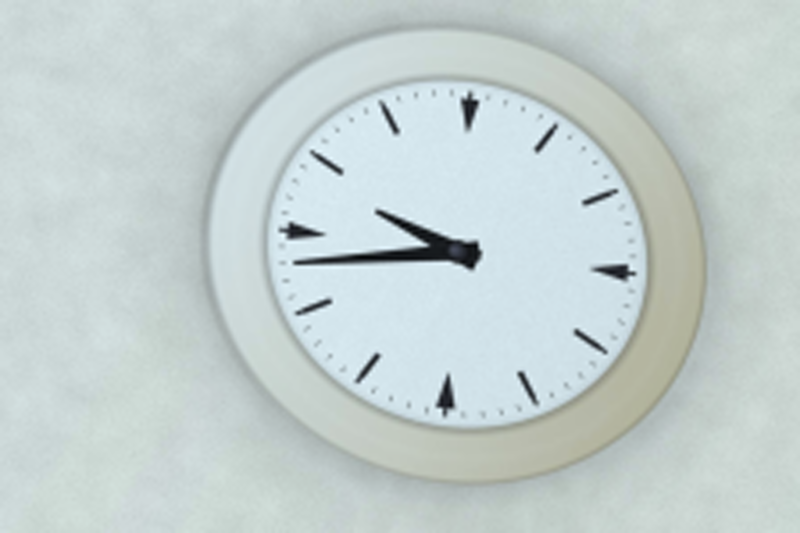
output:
9.43
